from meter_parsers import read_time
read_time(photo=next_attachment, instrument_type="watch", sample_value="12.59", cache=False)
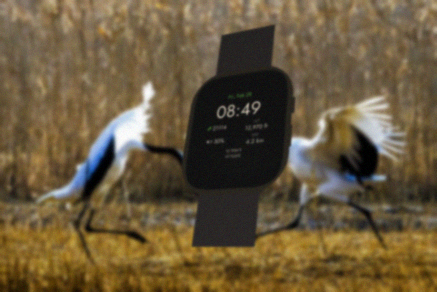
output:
8.49
